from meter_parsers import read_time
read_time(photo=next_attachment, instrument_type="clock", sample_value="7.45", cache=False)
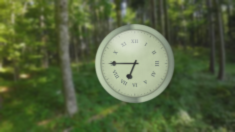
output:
6.45
